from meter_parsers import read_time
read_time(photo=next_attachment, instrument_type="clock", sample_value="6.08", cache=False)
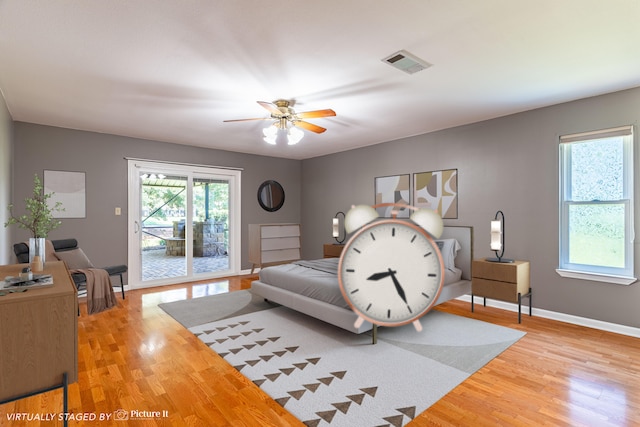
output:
8.25
